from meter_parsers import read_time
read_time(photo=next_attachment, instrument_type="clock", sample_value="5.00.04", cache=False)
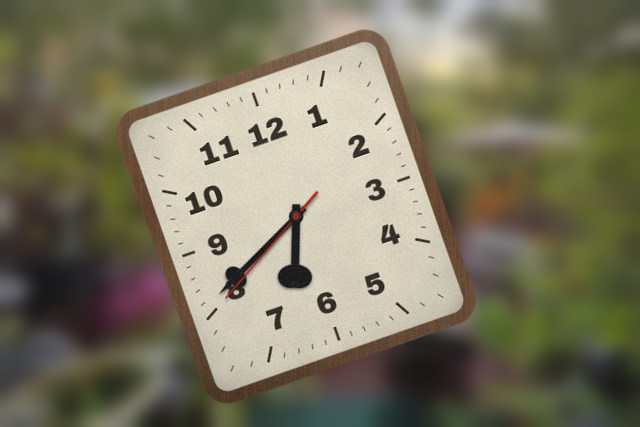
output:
6.40.40
